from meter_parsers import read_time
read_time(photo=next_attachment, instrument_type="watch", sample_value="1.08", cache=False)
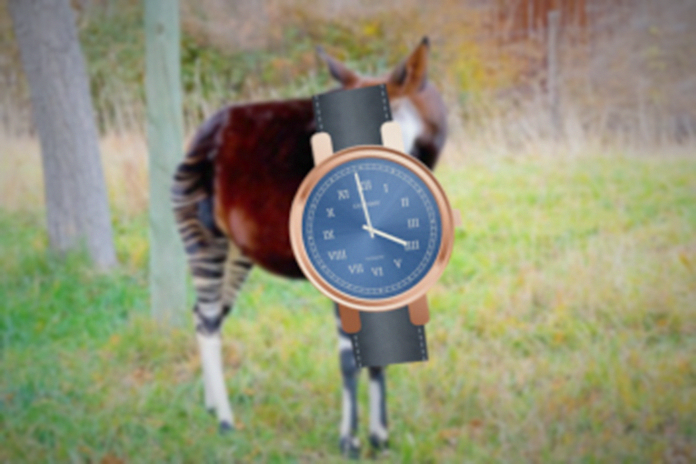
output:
3.59
